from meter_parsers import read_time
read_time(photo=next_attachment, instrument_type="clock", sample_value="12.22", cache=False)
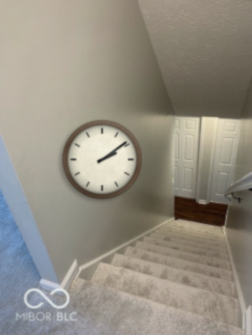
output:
2.09
